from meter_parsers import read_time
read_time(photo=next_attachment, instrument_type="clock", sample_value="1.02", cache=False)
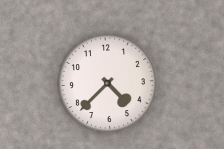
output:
4.38
